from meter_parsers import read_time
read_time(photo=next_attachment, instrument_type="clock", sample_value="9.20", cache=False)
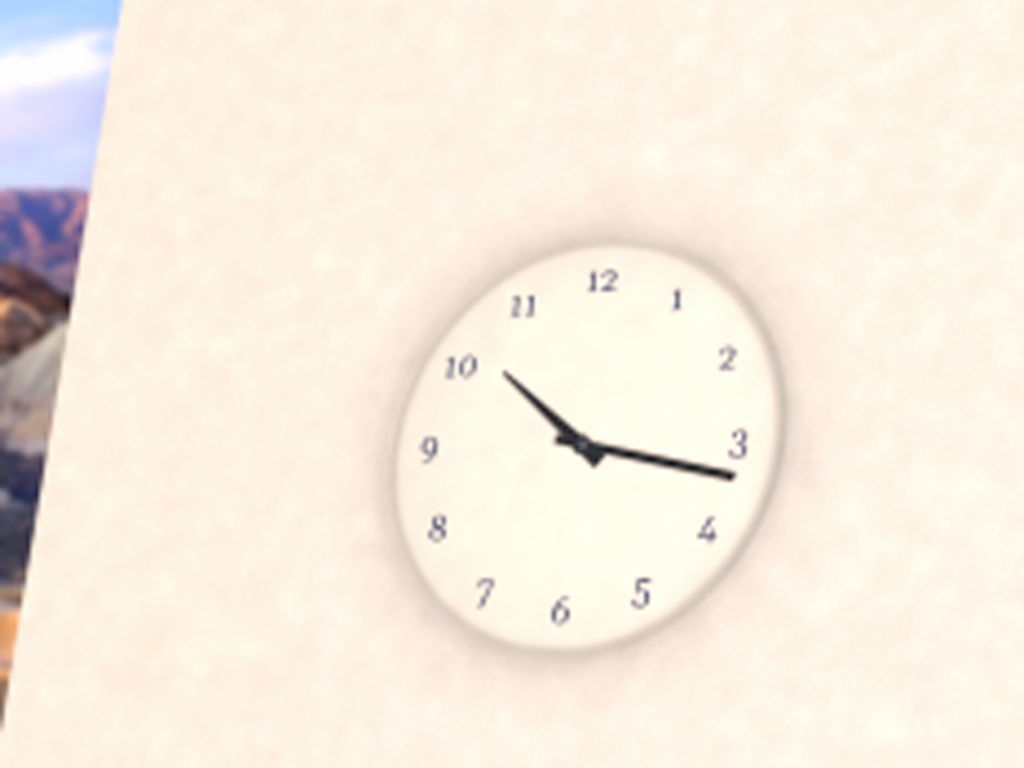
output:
10.17
